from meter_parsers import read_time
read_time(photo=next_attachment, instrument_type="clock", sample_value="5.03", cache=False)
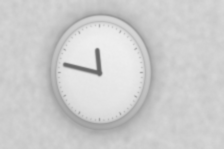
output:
11.47
